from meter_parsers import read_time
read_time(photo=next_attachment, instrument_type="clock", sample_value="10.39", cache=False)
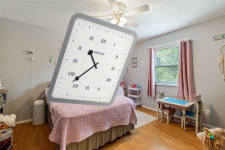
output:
10.37
